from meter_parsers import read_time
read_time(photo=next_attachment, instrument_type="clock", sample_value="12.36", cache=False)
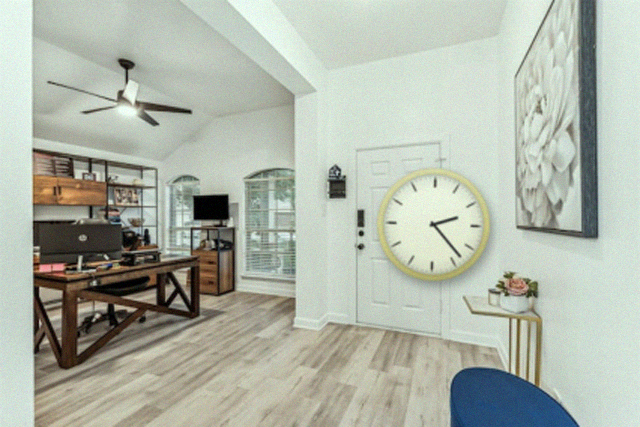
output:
2.23
